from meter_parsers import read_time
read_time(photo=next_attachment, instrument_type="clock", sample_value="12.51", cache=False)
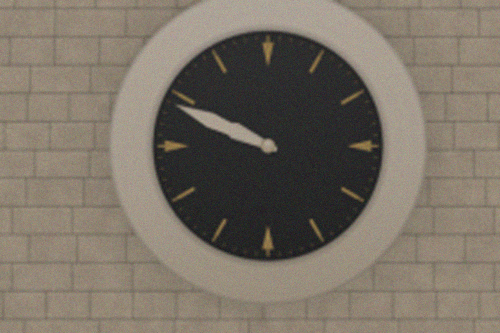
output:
9.49
